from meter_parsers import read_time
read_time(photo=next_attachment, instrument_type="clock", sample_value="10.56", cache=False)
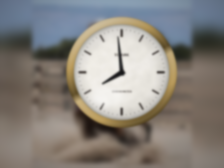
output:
7.59
